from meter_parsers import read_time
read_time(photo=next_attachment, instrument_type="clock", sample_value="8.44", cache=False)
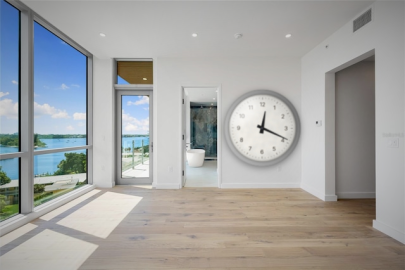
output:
12.19
